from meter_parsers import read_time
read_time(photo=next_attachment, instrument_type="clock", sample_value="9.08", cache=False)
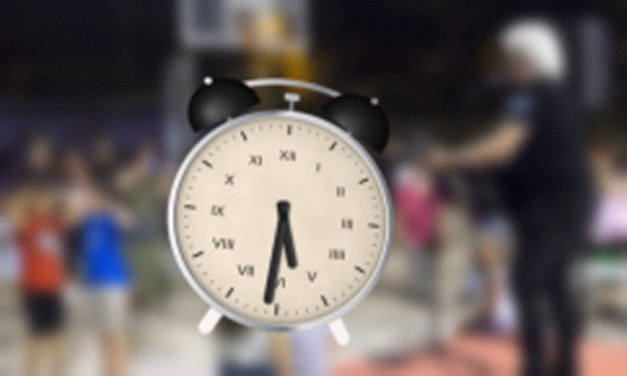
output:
5.31
